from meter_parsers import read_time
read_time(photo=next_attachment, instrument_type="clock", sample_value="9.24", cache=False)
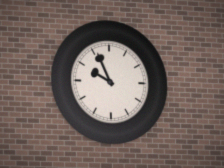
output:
9.56
